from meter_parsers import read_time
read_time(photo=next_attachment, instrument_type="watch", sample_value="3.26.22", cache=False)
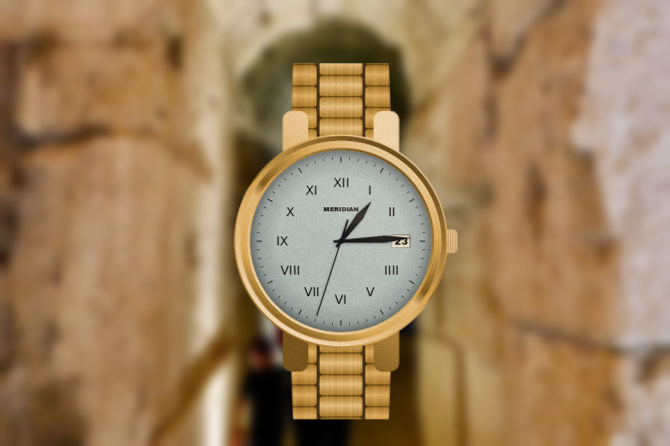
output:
1.14.33
